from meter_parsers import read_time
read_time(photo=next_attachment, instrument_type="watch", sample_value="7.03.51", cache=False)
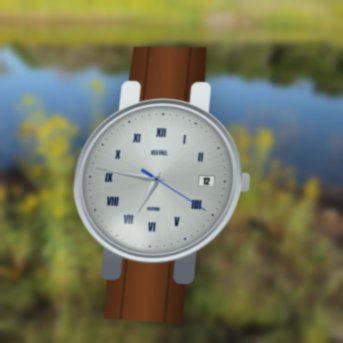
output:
6.46.20
